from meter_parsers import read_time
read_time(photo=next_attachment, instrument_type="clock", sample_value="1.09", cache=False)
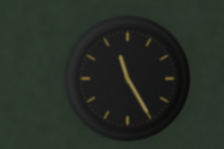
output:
11.25
